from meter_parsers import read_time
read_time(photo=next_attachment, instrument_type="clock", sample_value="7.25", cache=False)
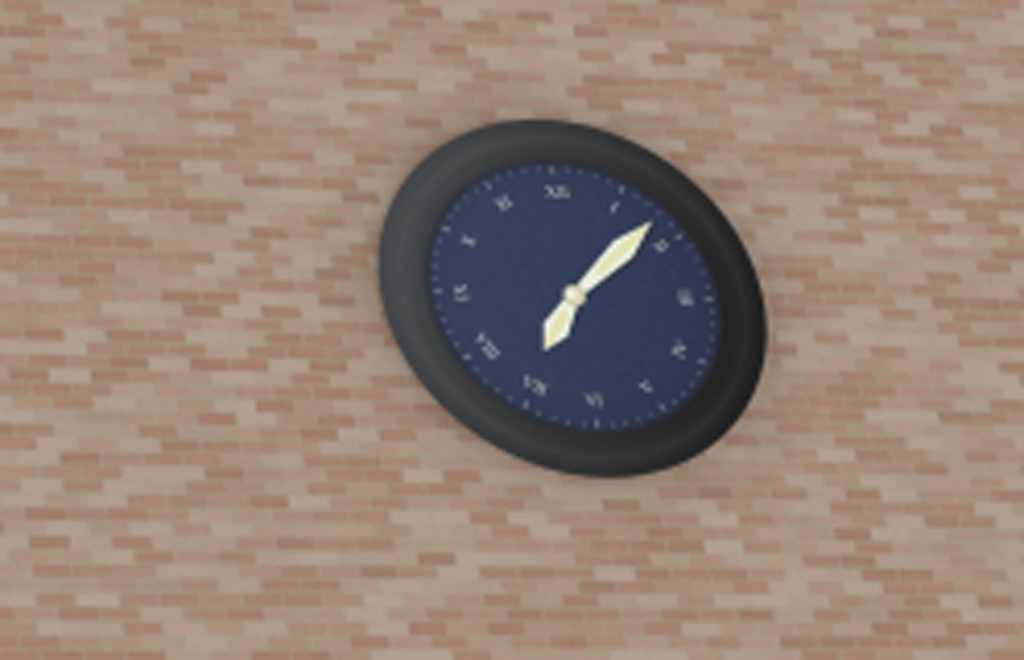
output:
7.08
